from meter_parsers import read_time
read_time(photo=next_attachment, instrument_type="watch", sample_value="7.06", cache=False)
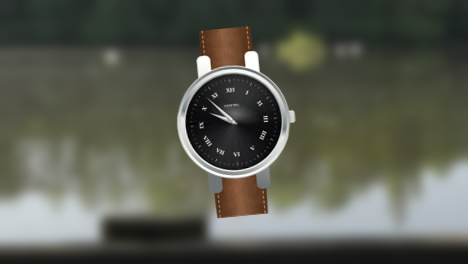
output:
9.53
